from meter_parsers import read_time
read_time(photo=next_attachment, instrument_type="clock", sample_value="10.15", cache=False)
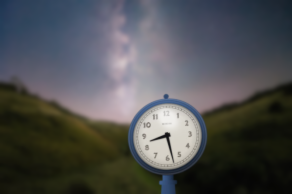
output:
8.28
